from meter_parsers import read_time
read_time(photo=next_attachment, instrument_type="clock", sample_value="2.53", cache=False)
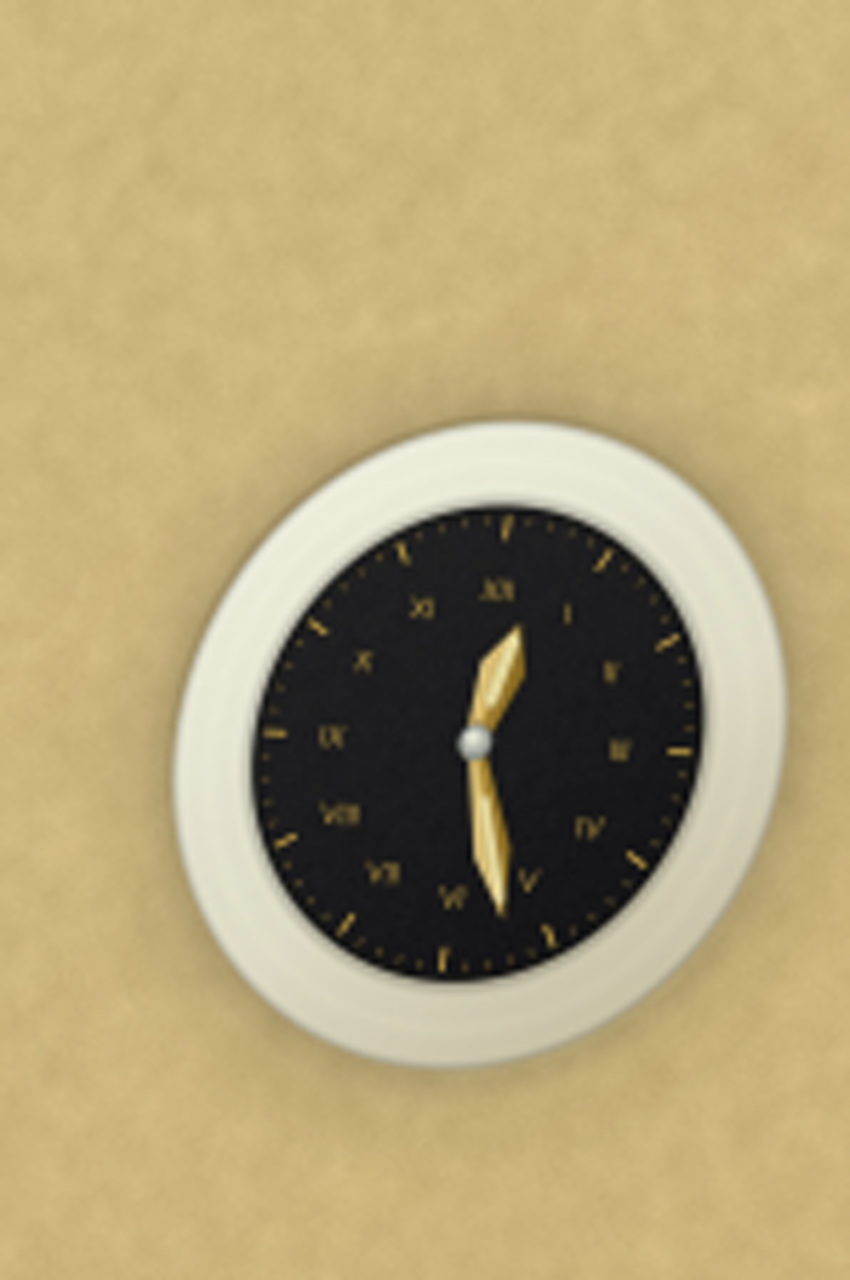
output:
12.27
